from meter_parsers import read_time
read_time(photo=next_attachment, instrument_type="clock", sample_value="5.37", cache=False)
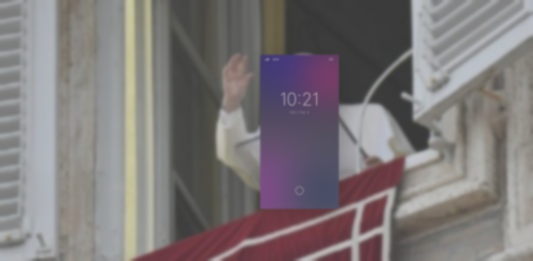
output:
10.21
